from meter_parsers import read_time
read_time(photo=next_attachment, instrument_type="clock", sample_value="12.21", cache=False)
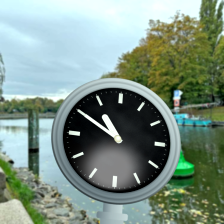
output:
10.50
